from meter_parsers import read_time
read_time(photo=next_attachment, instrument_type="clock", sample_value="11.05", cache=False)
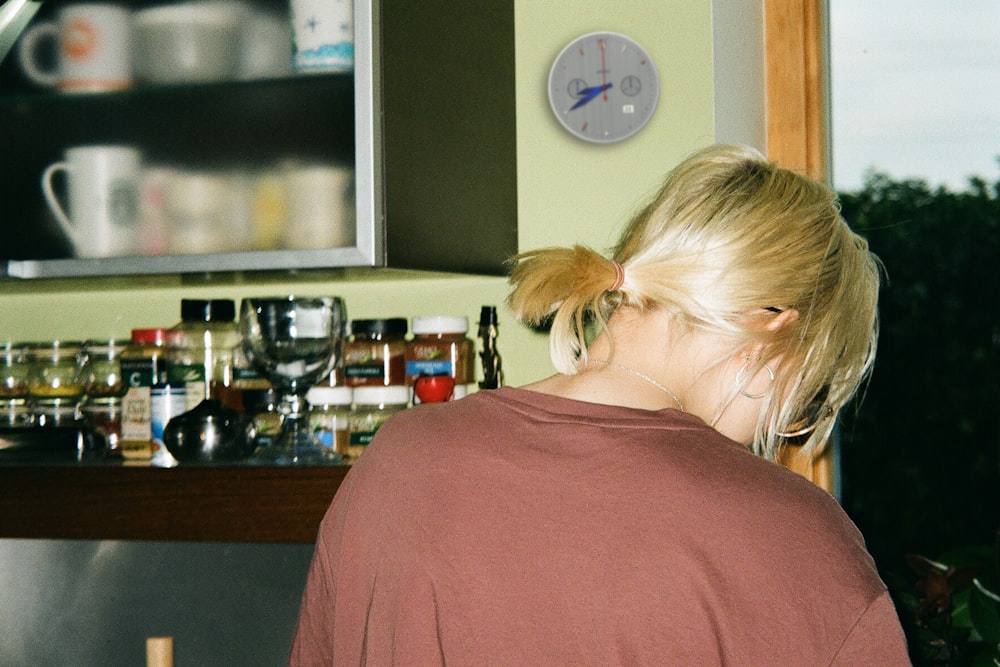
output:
8.40
